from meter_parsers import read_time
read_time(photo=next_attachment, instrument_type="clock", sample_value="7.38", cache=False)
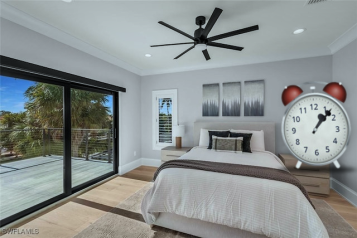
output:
1.07
